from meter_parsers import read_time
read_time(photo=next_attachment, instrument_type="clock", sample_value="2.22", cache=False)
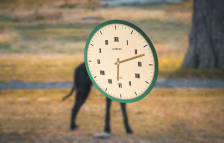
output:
6.12
